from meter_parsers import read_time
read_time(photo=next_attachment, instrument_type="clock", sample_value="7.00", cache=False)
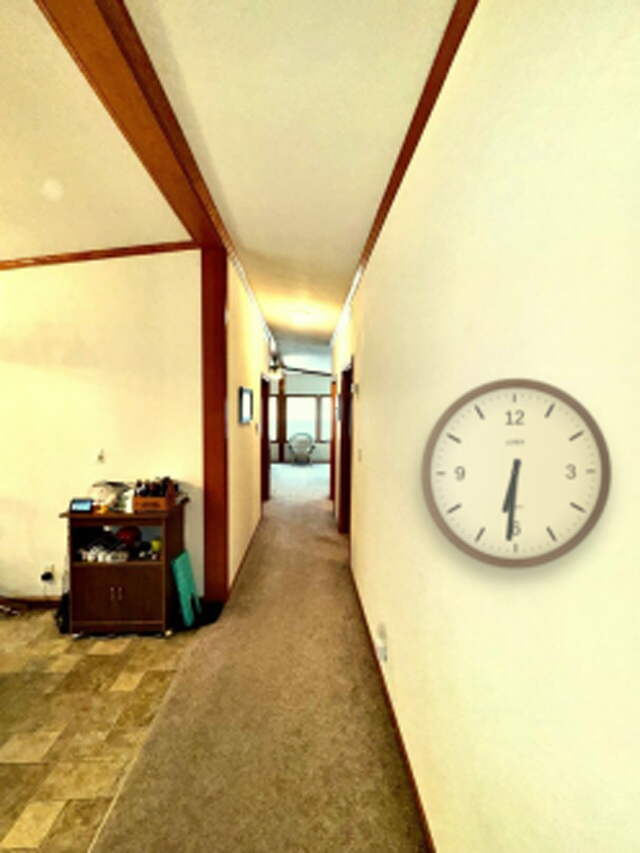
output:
6.31
